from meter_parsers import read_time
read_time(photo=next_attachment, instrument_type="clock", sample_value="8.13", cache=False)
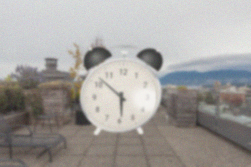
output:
5.52
